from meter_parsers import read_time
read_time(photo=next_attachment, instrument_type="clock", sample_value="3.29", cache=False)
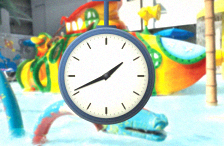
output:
1.41
